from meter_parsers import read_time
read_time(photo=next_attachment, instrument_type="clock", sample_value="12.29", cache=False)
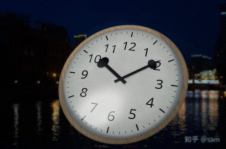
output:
10.09
